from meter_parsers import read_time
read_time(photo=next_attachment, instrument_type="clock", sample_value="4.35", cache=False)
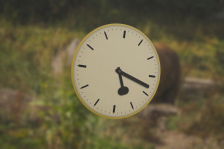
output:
5.18
